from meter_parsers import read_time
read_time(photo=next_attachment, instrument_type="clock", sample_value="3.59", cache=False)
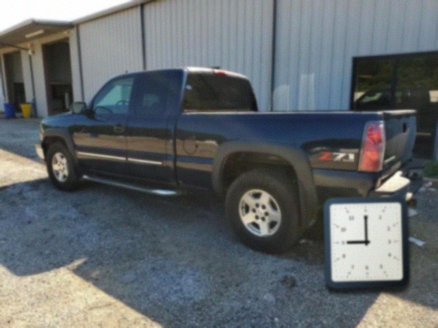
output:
9.00
